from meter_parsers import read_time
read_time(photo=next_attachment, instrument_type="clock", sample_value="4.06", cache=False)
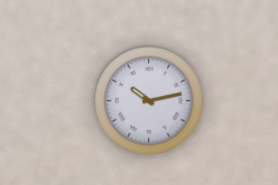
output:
10.13
